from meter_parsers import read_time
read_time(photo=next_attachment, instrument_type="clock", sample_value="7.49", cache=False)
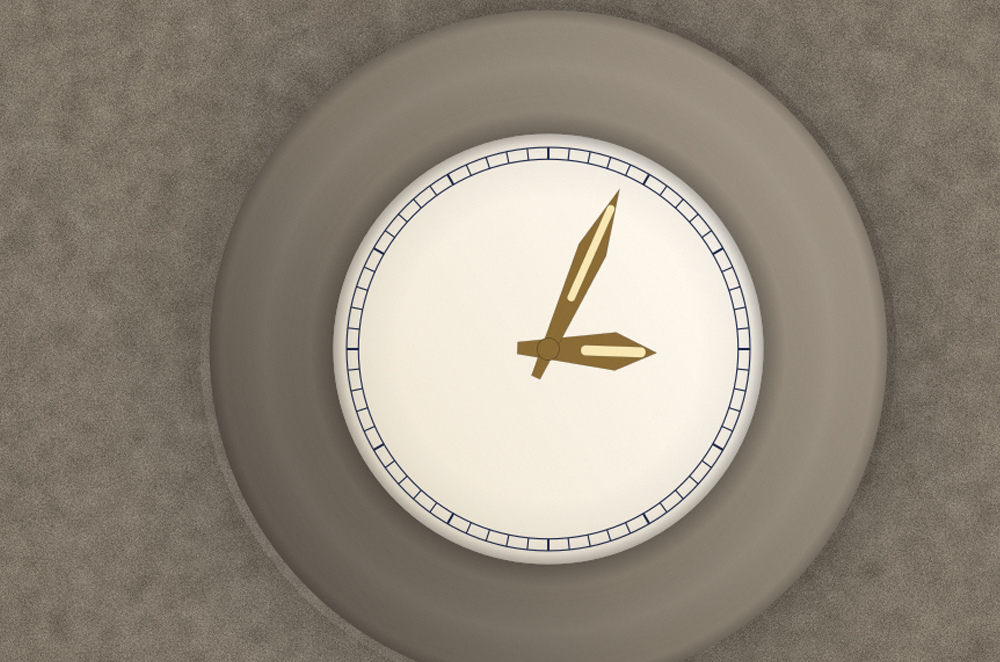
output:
3.04
